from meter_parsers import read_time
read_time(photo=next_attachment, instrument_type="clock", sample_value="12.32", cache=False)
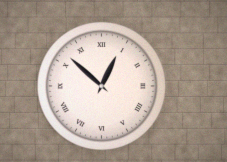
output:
12.52
